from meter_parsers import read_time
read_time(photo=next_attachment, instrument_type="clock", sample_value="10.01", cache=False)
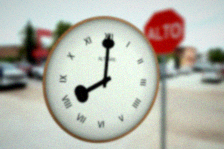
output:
8.00
